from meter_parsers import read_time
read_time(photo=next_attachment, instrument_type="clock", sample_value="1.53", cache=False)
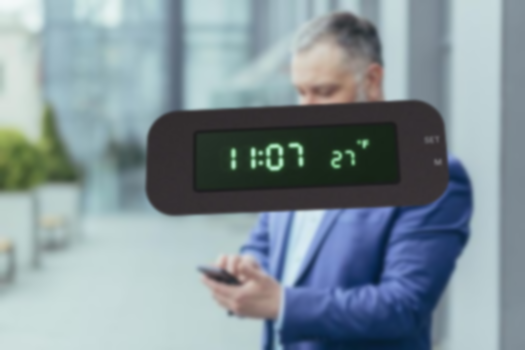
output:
11.07
